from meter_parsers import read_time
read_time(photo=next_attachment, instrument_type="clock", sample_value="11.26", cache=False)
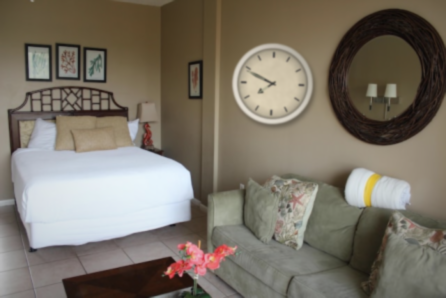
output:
7.49
